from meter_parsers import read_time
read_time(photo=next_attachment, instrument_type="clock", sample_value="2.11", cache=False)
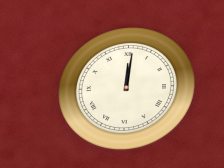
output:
12.01
